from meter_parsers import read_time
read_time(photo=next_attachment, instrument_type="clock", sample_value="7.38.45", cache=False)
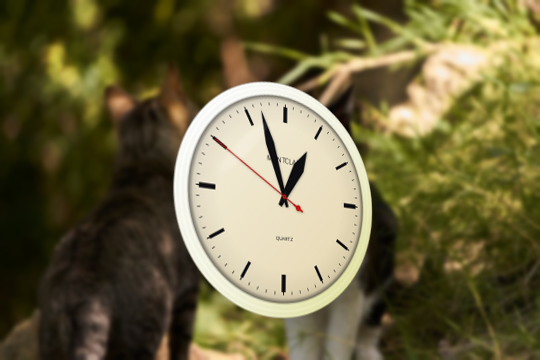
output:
12.56.50
